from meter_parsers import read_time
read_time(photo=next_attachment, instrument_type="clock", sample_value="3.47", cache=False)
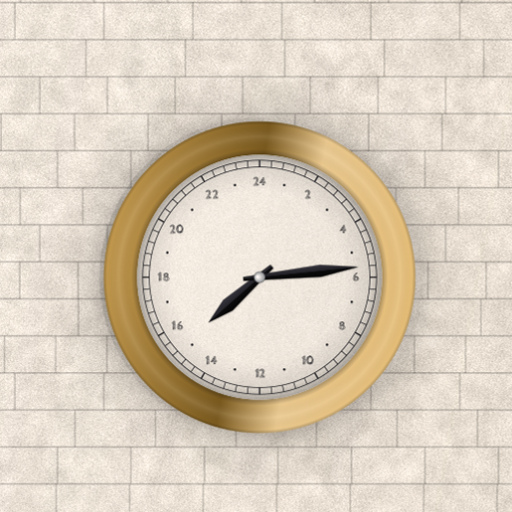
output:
15.14
